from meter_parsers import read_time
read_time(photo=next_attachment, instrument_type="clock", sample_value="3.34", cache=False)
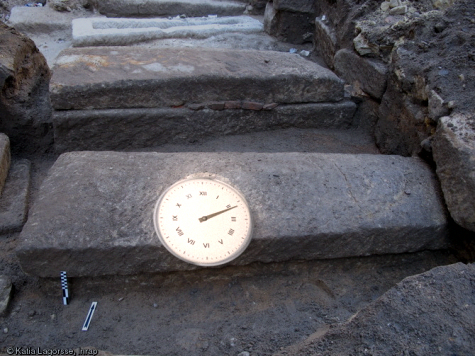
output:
2.11
